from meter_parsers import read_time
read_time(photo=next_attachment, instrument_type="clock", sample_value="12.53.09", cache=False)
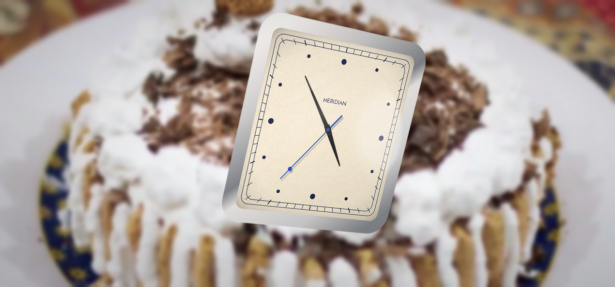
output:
4.53.36
